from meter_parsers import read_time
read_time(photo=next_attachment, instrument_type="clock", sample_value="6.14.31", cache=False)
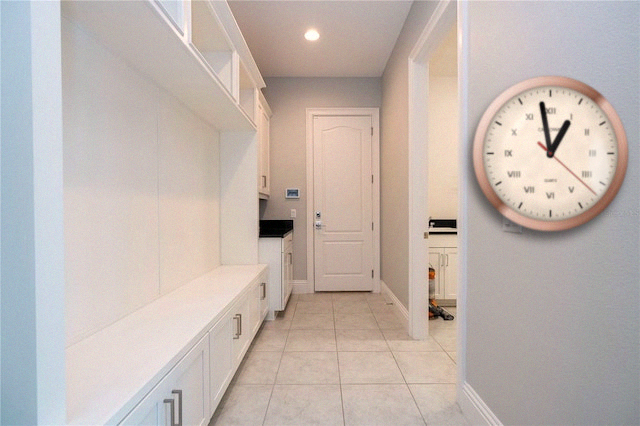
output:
12.58.22
